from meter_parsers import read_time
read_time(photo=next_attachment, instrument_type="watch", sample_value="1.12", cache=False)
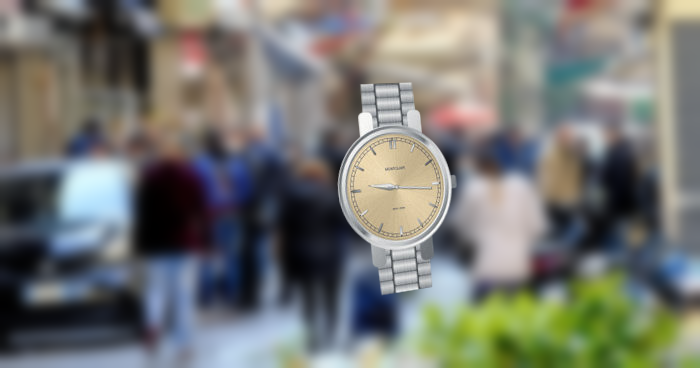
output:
9.16
